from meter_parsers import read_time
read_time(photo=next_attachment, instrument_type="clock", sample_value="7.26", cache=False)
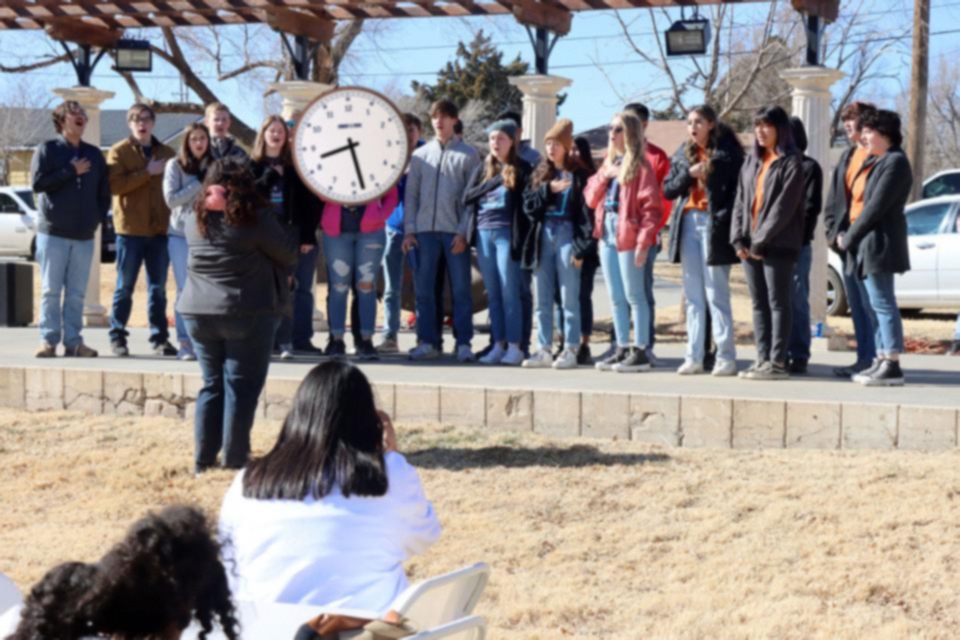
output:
8.28
